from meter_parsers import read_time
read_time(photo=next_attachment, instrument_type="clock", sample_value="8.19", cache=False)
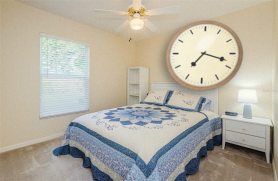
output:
7.18
